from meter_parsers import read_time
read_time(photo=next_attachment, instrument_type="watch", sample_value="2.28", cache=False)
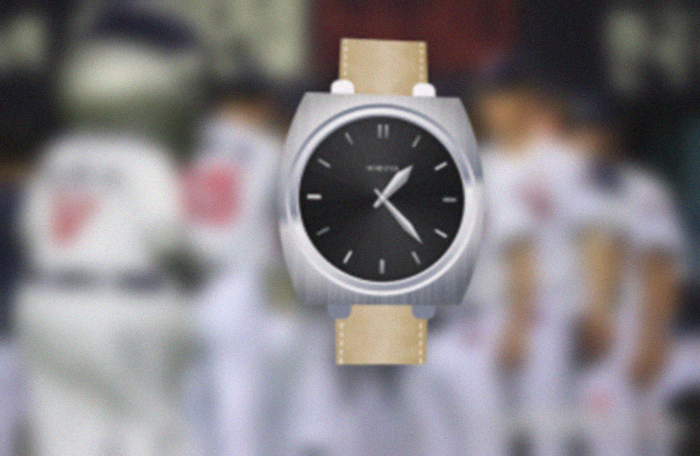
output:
1.23
